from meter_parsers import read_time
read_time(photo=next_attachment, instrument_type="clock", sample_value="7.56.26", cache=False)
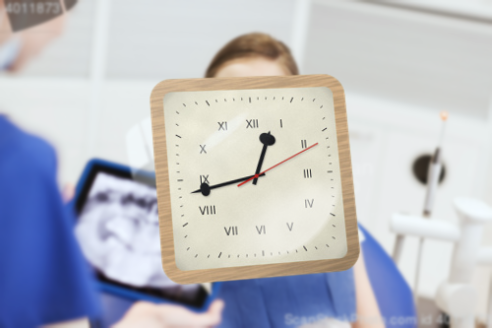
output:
12.43.11
